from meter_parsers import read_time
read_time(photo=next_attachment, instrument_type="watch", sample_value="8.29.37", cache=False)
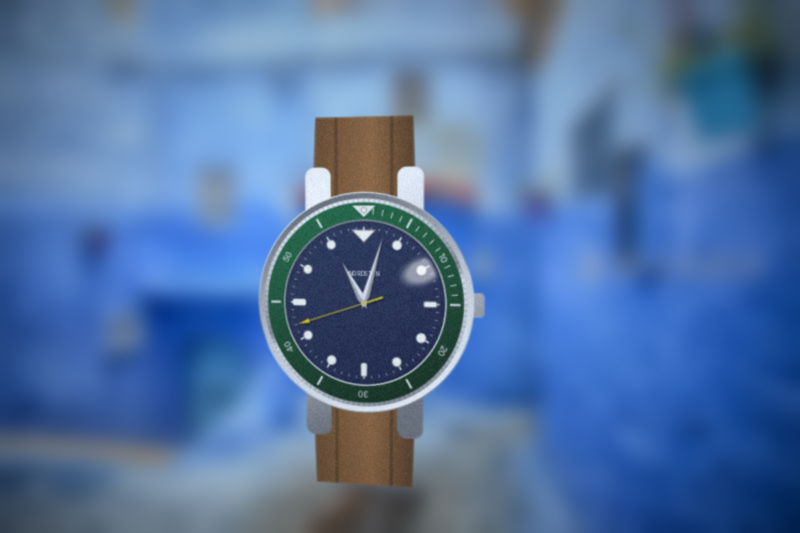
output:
11.02.42
